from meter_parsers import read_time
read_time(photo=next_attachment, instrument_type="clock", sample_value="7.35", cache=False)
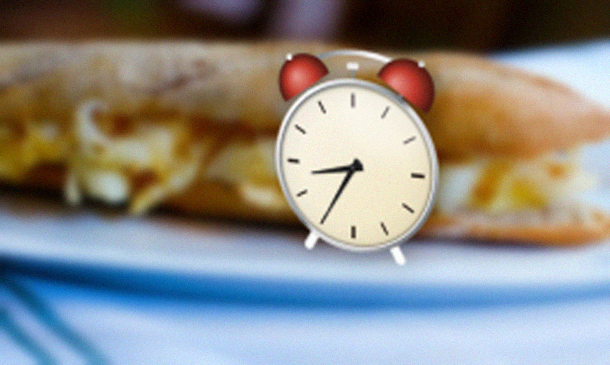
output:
8.35
